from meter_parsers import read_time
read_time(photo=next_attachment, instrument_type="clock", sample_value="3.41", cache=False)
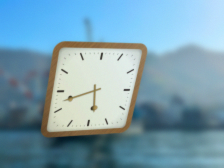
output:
5.42
